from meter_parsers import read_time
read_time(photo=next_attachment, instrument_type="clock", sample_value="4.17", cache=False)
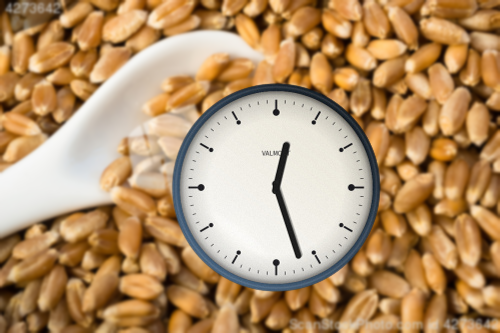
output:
12.27
